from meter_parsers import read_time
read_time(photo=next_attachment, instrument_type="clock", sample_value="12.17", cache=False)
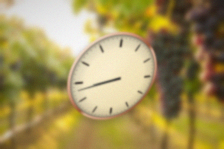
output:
8.43
